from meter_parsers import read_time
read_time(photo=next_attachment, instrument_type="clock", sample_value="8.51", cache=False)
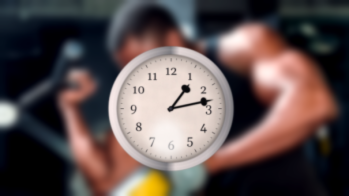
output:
1.13
